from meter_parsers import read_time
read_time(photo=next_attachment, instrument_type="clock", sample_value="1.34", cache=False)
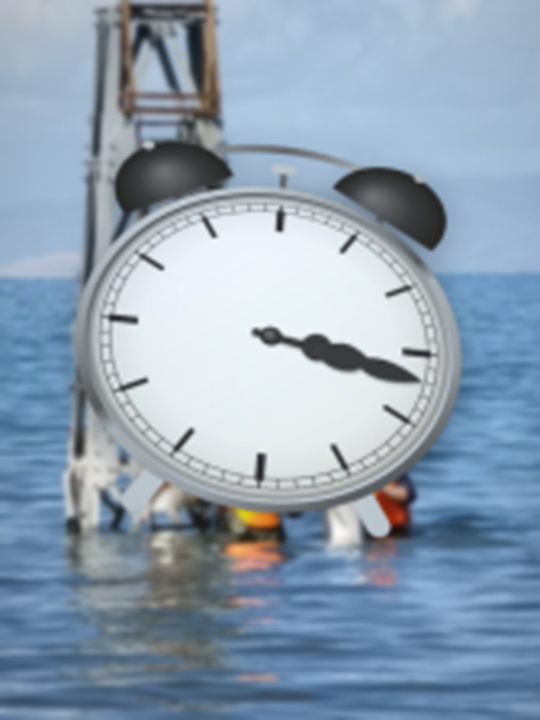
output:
3.17
